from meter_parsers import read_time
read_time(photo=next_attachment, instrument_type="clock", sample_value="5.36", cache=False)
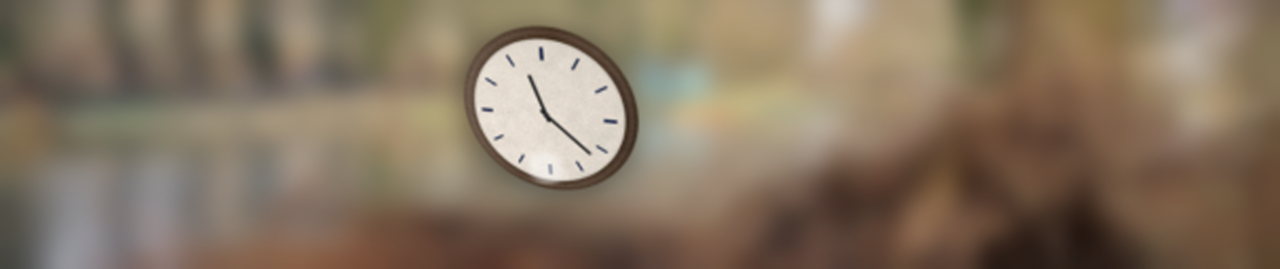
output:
11.22
